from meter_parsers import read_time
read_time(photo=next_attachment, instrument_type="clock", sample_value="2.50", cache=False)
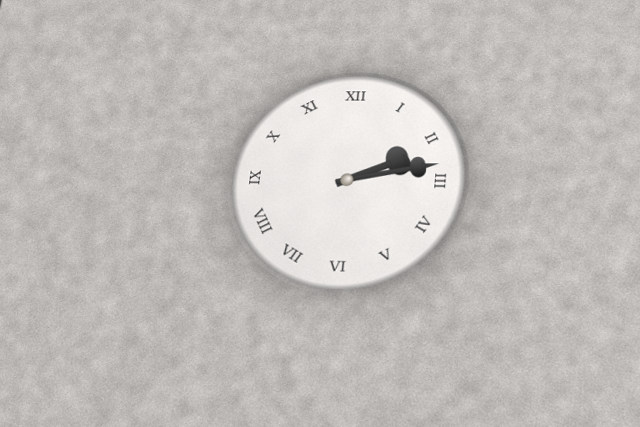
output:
2.13
